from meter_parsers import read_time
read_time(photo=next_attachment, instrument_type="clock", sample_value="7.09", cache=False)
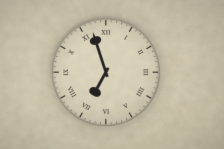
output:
6.57
